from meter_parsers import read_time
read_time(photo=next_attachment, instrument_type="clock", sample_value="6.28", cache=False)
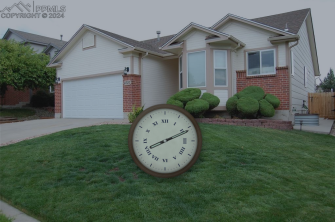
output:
8.11
